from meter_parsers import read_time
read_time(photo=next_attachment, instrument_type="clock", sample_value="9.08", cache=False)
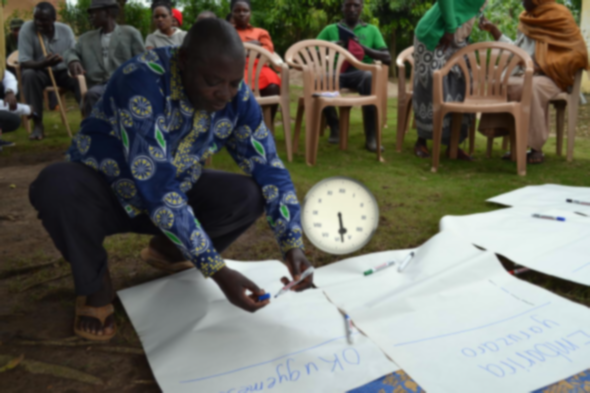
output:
5.28
